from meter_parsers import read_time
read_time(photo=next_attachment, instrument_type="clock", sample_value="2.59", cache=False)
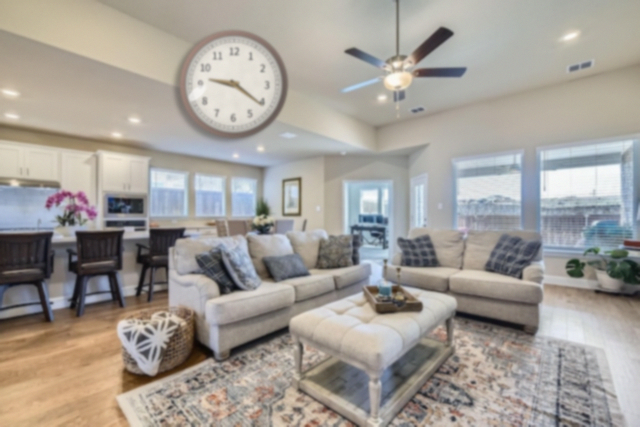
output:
9.21
